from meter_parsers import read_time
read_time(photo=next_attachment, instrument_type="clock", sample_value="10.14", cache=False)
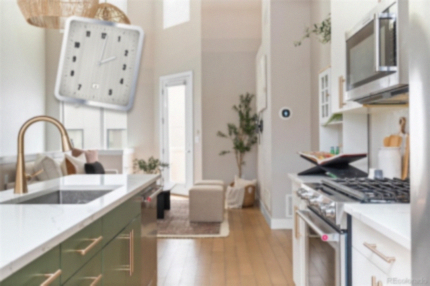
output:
2.01
